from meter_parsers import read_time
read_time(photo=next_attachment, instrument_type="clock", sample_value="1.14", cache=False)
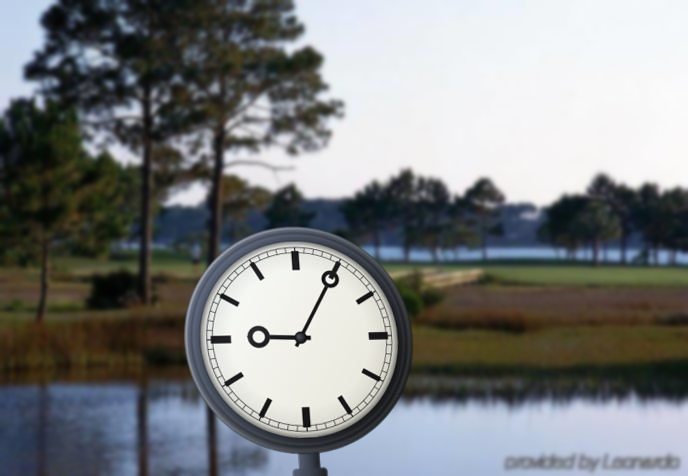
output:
9.05
